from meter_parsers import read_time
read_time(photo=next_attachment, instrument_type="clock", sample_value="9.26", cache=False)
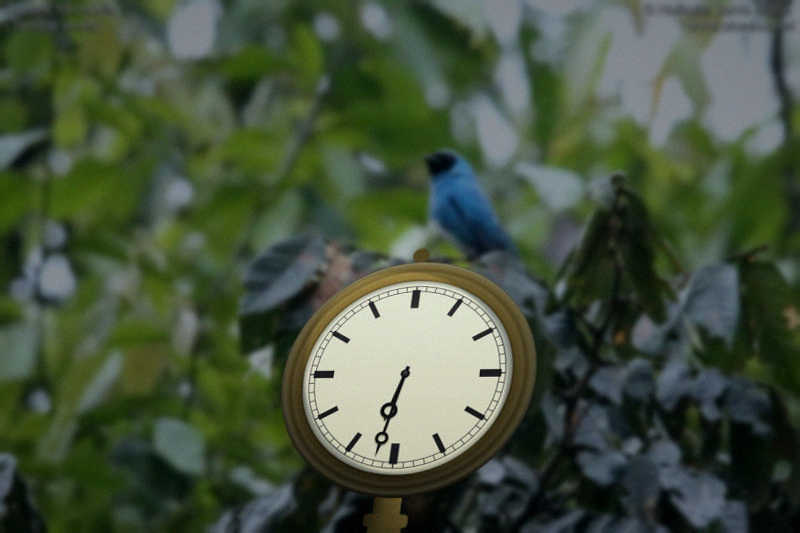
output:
6.32
